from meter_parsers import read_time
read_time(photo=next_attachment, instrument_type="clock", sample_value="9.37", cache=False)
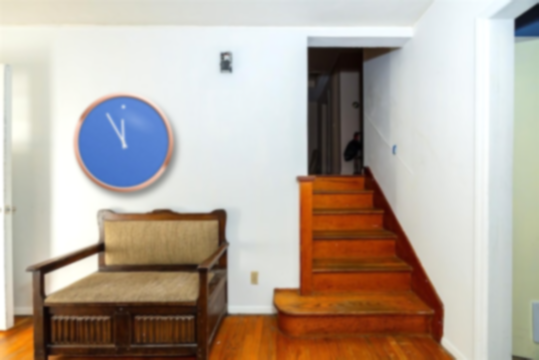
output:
11.55
